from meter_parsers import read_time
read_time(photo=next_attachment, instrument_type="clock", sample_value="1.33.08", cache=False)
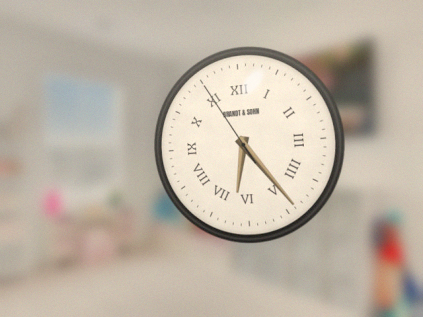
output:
6.23.55
